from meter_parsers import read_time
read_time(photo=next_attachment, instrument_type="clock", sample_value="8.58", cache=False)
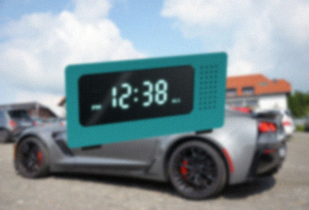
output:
12.38
